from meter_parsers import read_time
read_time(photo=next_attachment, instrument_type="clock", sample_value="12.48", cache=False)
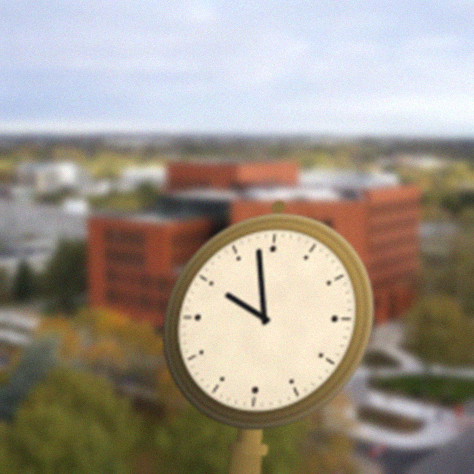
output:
9.58
